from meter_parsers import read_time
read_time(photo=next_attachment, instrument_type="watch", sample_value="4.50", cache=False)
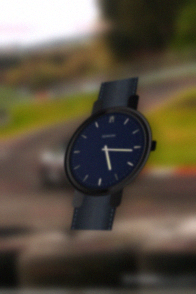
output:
5.16
